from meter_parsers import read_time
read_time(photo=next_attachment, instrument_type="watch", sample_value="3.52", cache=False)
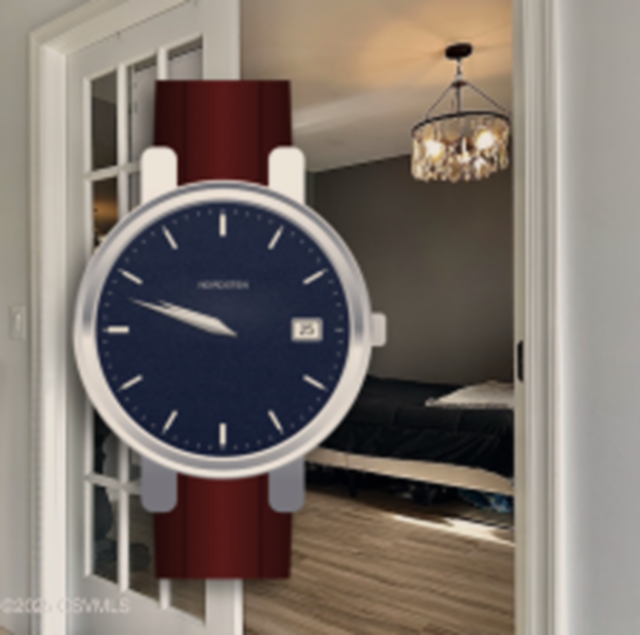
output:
9.48
